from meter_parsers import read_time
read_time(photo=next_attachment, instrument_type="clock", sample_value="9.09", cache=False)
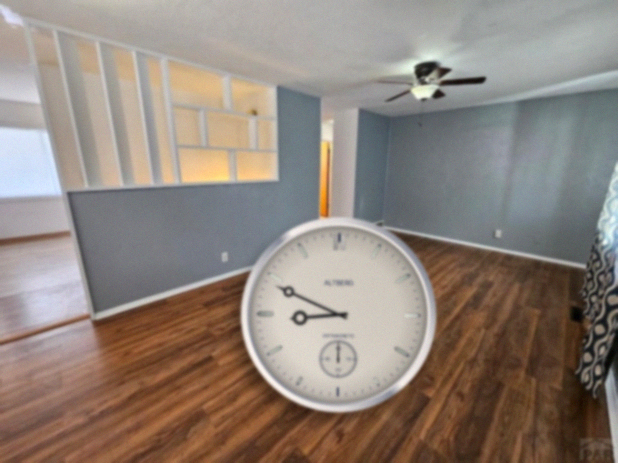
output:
8.49
